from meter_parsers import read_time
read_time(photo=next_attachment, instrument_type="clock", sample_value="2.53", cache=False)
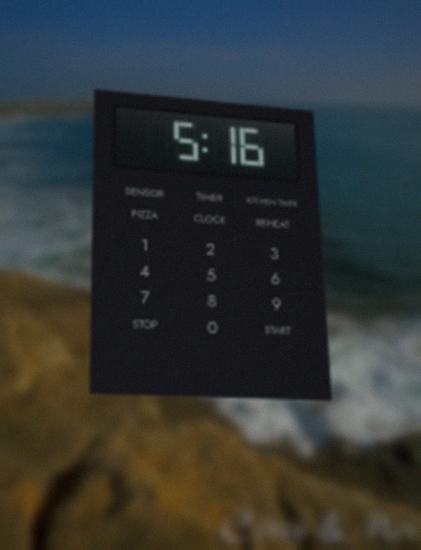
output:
5.16
